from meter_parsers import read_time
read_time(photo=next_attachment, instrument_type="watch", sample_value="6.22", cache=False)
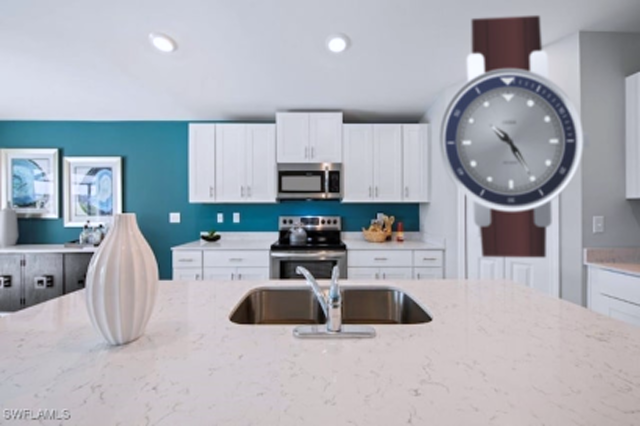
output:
10.25
